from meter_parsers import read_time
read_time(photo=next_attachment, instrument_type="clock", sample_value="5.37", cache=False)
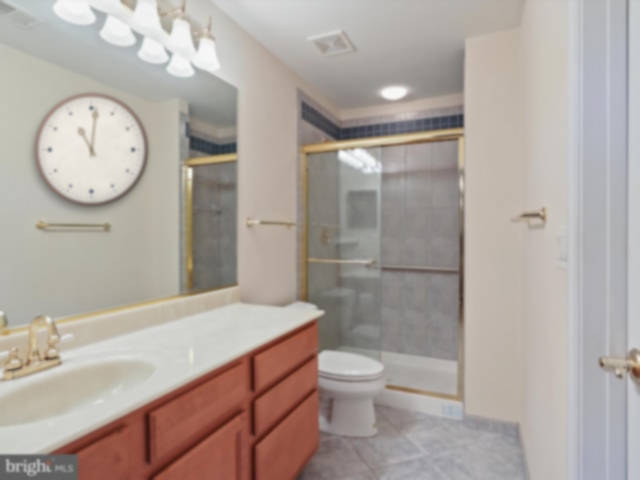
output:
11.01
